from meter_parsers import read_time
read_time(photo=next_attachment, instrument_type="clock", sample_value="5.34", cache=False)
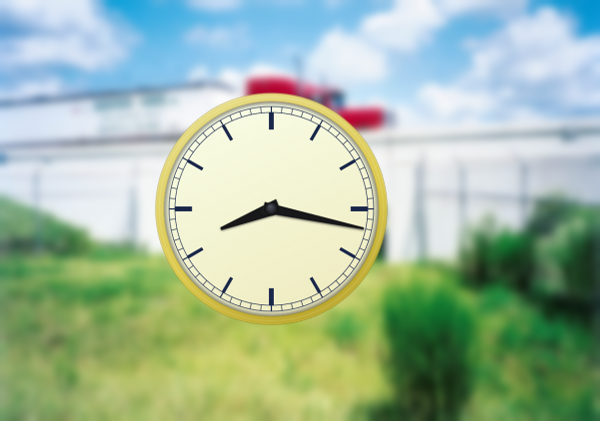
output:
8.17
